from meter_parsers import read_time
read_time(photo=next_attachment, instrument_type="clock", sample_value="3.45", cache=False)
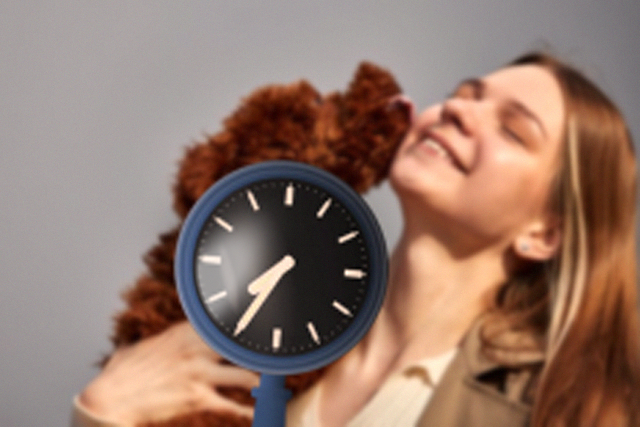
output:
7.35
